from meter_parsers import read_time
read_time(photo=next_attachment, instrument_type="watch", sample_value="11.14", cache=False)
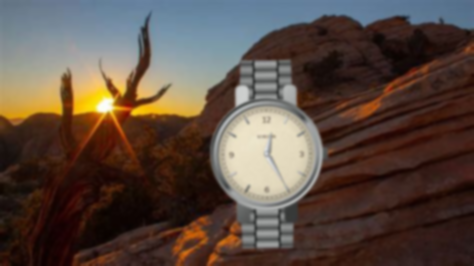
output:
12.25
